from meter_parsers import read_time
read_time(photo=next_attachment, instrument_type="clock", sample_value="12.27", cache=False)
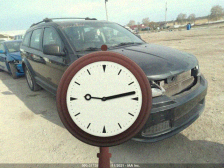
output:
9.13
